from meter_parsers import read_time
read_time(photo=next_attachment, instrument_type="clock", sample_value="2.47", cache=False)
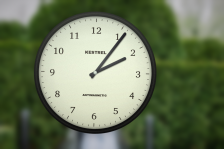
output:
2.06
